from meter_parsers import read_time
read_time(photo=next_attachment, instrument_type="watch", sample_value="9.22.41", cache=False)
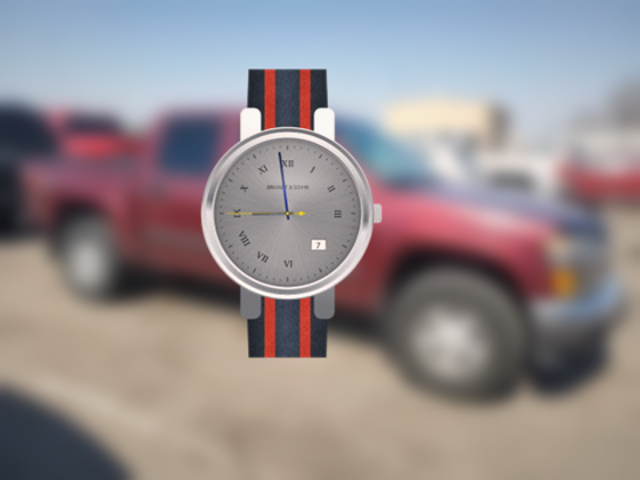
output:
8.58.45
